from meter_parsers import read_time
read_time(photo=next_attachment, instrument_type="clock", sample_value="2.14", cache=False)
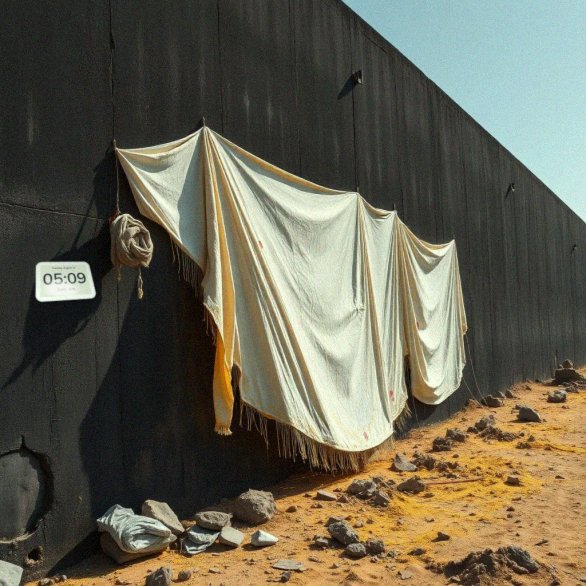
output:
5.09
